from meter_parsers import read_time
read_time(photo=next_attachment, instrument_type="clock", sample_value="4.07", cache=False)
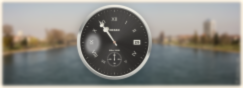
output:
10.54
